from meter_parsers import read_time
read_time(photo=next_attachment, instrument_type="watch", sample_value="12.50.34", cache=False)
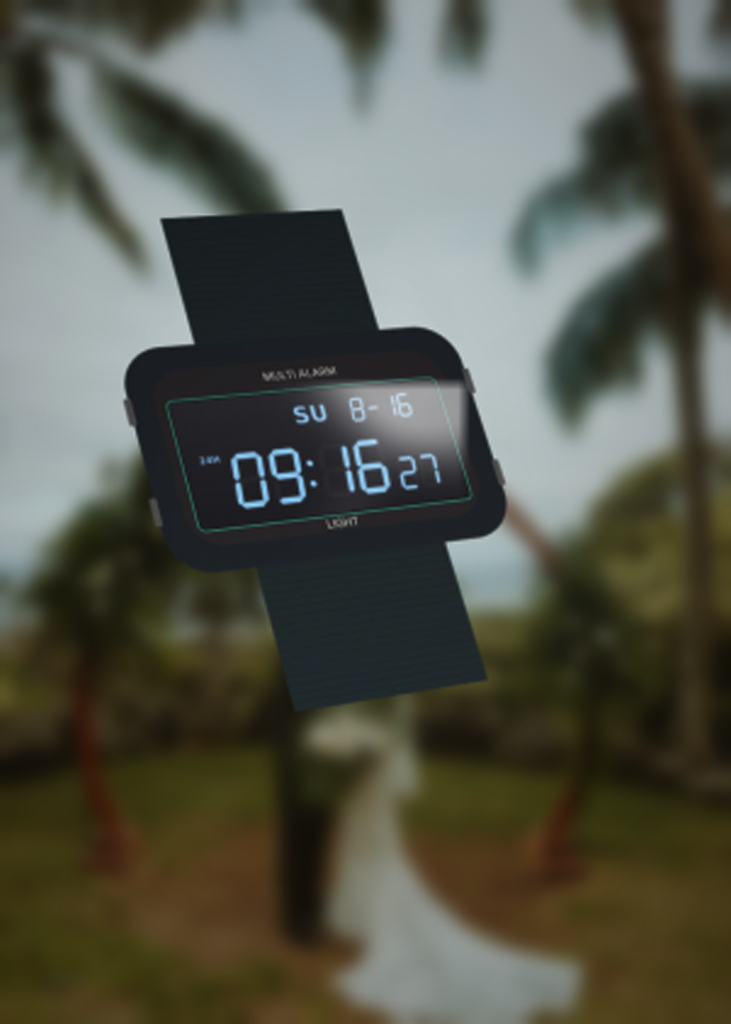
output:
9.16.27
